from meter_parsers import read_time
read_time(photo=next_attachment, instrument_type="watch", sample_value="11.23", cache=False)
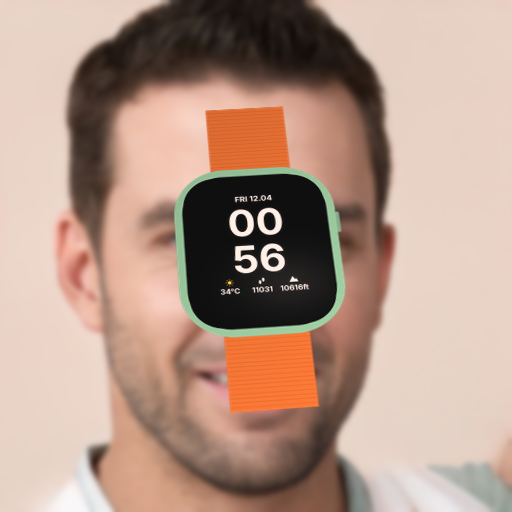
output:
0.56
